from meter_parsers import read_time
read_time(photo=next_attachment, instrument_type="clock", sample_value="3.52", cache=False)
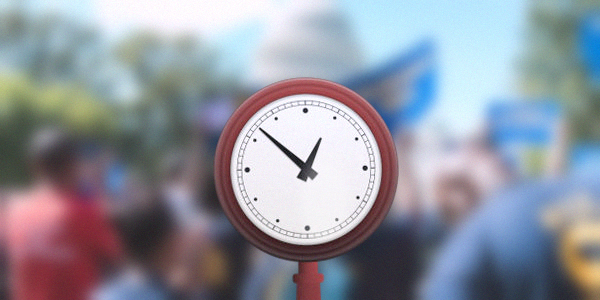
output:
12.52
